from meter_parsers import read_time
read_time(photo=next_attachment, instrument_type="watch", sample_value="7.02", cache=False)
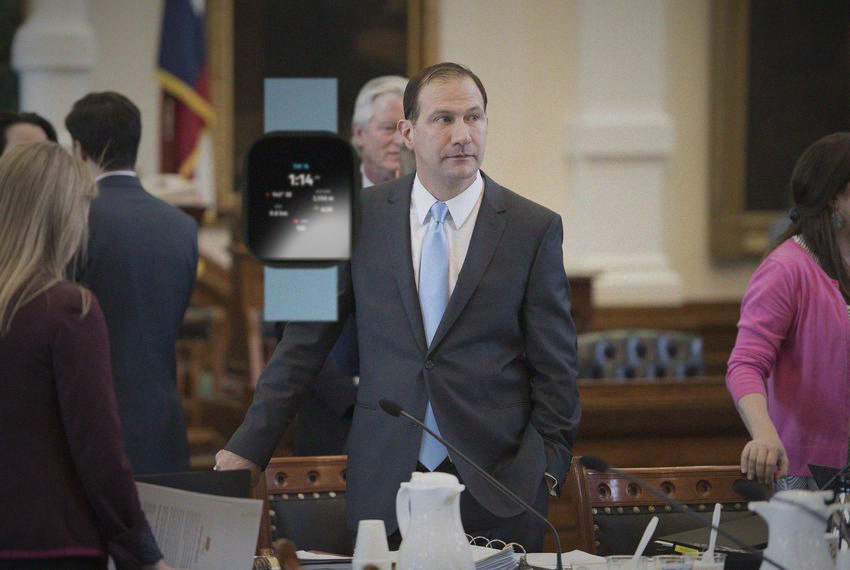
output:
1.14
